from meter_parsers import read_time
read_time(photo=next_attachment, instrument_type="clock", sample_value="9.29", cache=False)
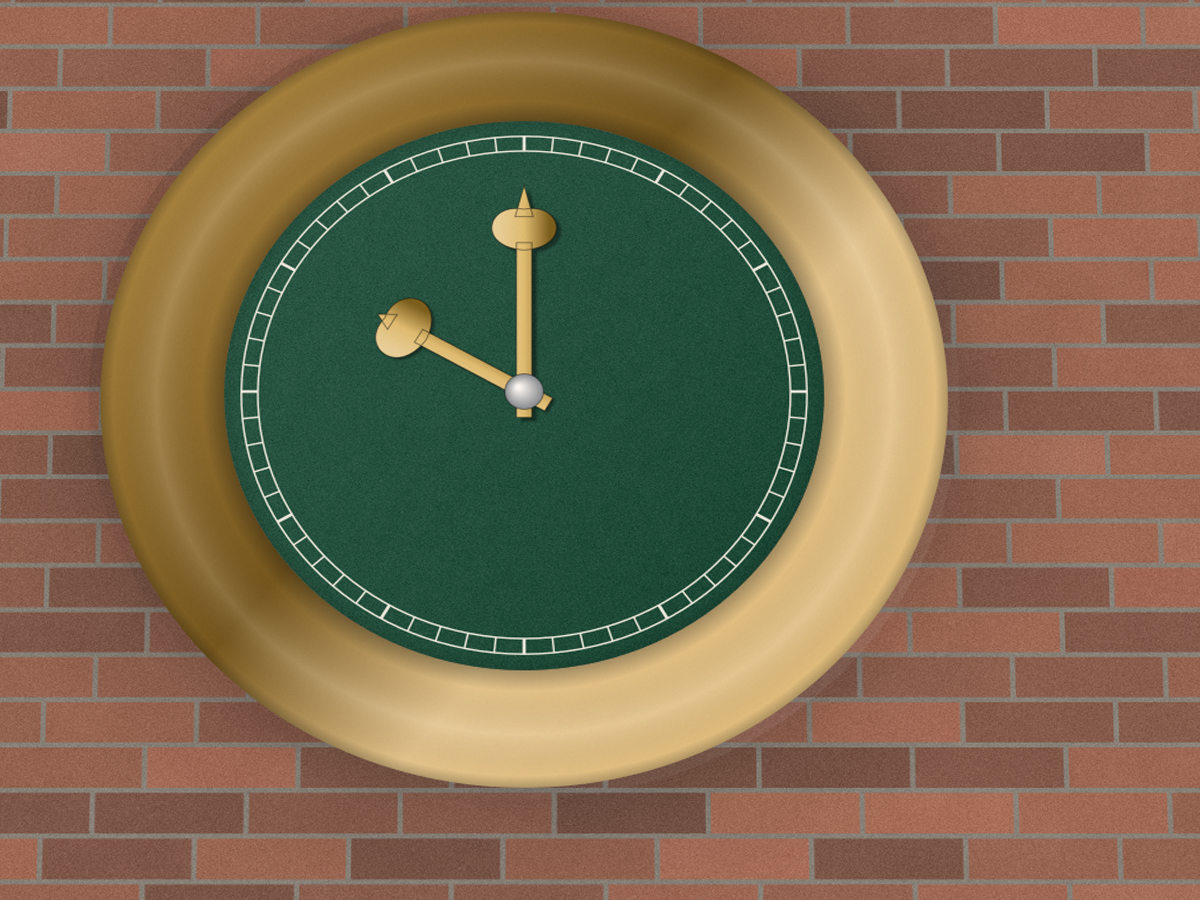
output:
10.00
